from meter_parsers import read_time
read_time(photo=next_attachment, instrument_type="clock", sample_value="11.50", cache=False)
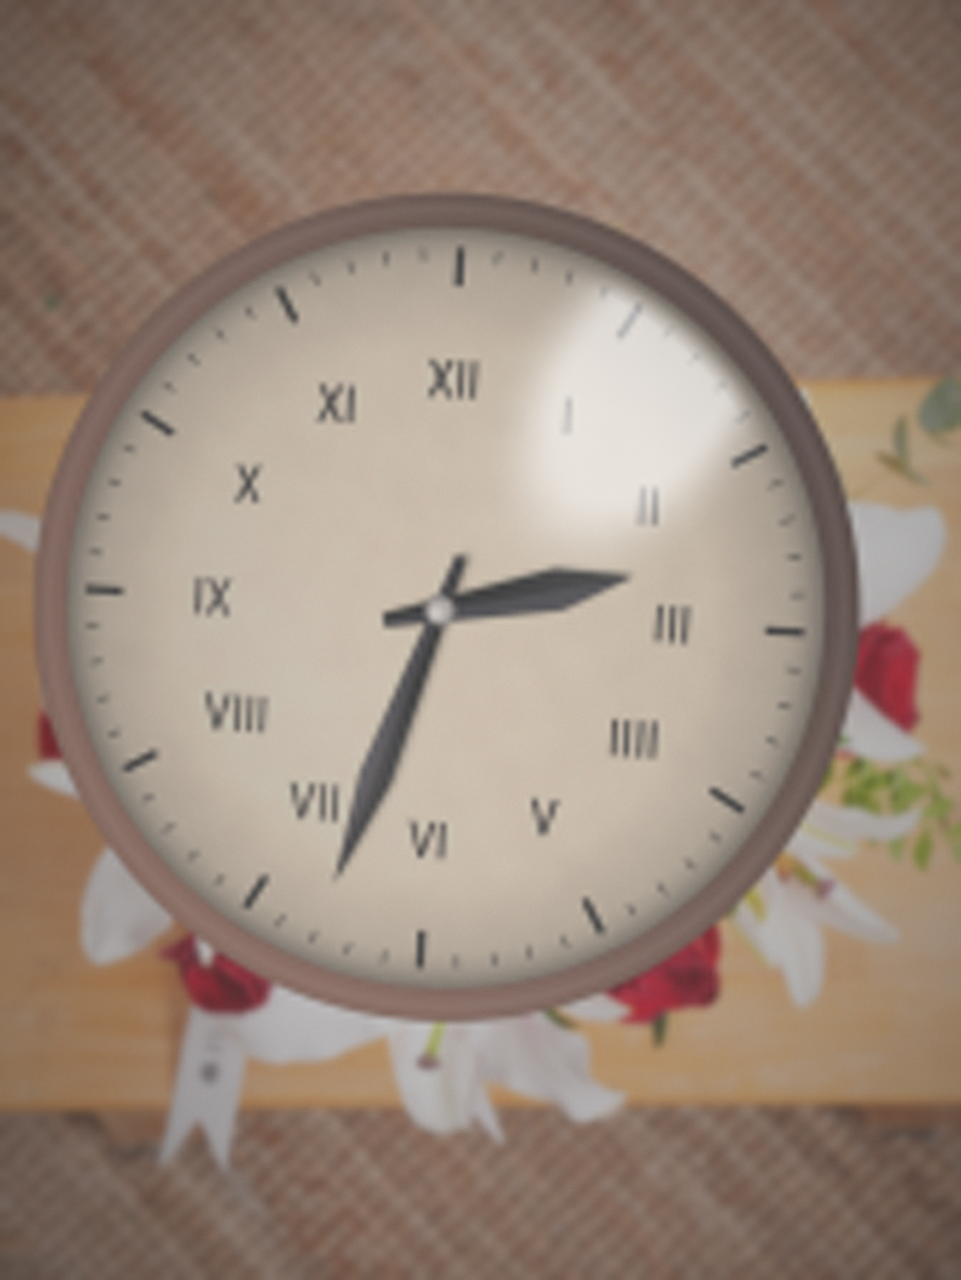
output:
2.33
